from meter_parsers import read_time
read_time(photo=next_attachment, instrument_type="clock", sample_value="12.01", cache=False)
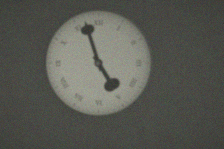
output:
4.57
